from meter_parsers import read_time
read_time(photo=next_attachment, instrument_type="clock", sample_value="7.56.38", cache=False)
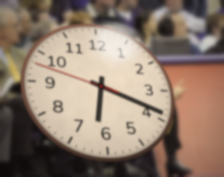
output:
6.18.48
